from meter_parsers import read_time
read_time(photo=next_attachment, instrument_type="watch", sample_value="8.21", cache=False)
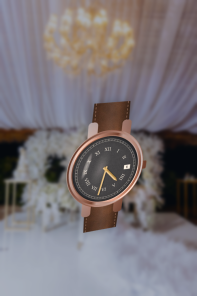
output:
4.32
